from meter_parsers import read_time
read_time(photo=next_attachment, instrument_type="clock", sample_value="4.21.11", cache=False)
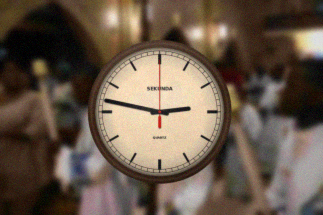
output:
2.47.00
